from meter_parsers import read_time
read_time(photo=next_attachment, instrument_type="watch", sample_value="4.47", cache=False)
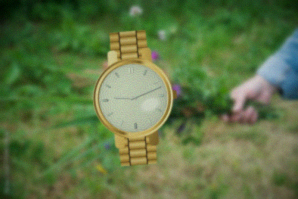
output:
9.12
